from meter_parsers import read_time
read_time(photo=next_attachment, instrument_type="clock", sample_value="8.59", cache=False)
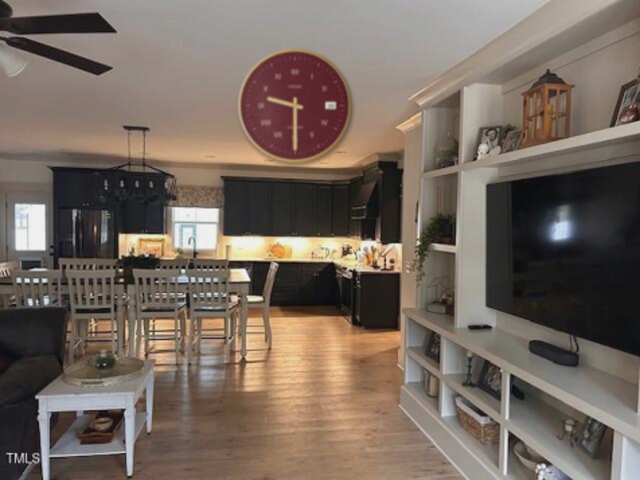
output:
9.30
